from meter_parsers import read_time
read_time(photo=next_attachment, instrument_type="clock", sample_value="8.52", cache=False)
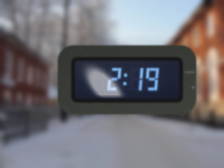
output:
2.19
